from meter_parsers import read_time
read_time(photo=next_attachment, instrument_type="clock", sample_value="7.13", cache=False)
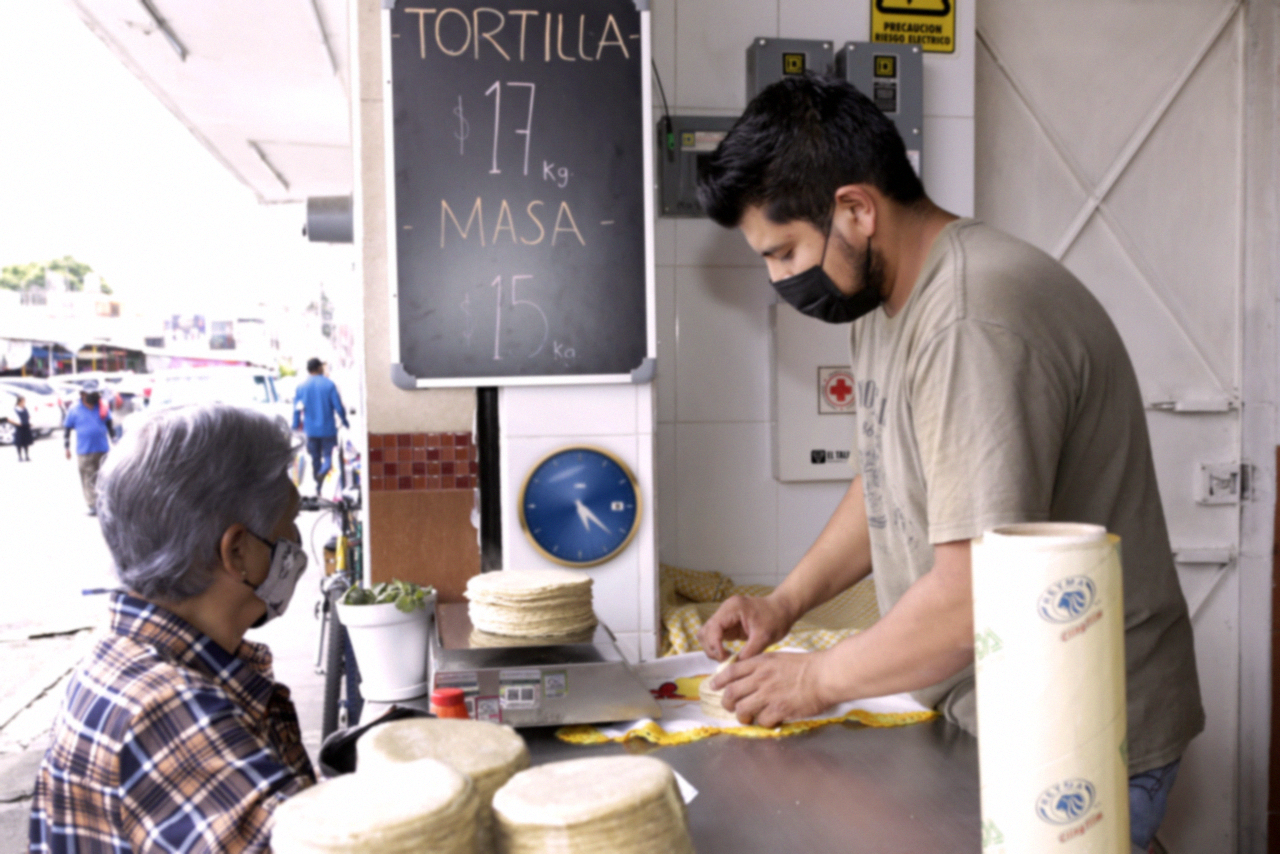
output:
5.22
